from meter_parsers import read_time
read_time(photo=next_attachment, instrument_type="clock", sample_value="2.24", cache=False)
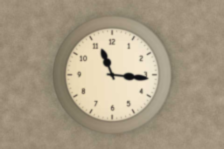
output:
11.16
